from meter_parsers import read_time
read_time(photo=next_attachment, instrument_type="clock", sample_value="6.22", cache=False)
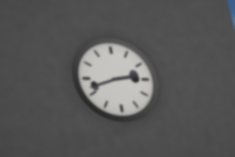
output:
2.42
